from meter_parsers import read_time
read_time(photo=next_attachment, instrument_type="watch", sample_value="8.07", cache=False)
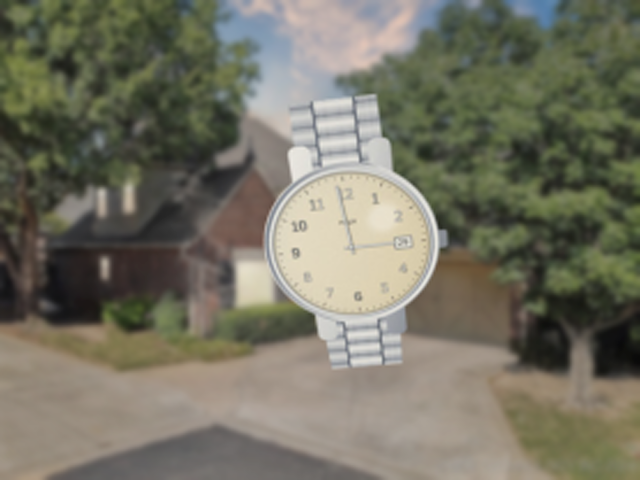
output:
2.59
